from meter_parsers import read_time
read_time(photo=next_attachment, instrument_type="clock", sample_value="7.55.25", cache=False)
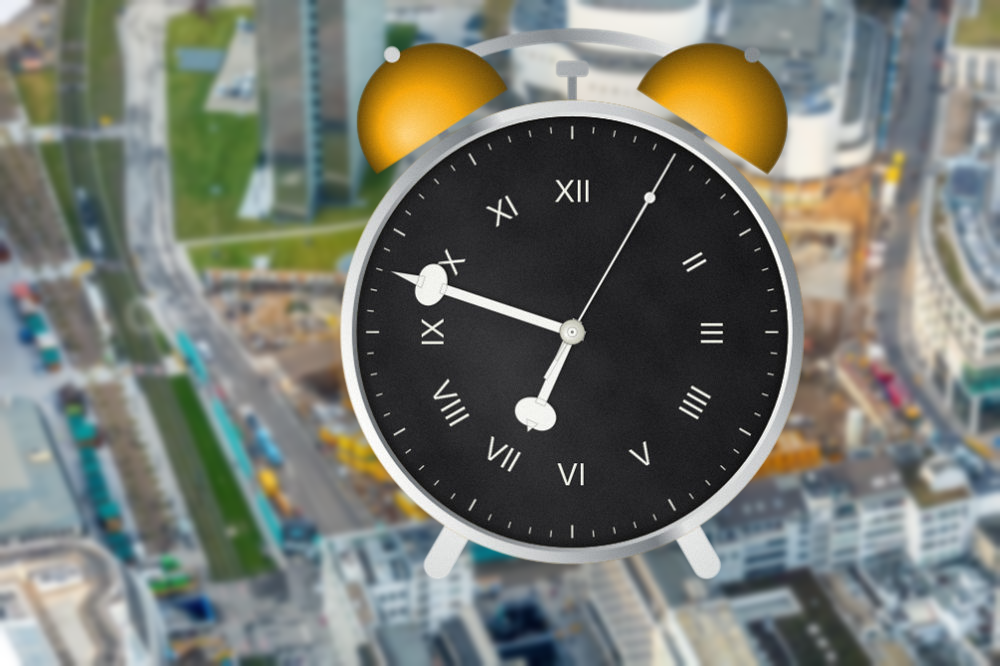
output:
6.48.05
